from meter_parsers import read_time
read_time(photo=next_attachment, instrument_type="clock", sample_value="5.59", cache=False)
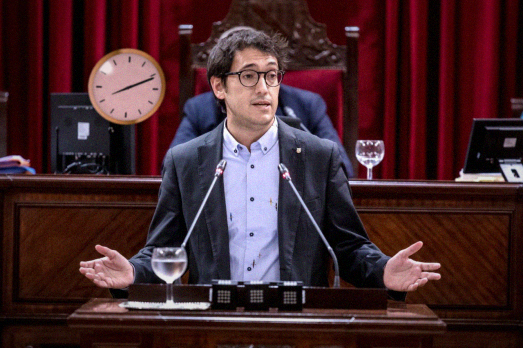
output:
8.11
